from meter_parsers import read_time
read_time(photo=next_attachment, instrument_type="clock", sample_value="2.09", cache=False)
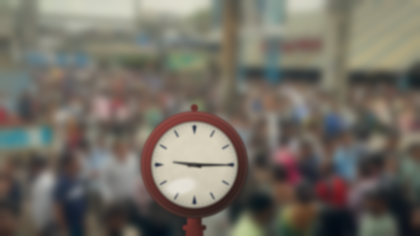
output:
9.15
